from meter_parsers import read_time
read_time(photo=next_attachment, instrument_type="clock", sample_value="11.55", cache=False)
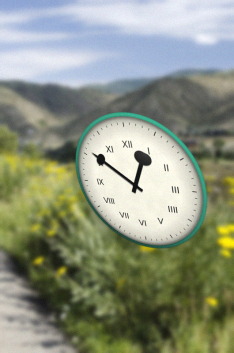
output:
12.51
